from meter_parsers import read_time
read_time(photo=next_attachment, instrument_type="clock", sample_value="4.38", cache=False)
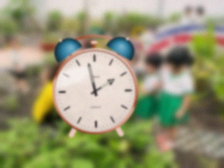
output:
1.58
